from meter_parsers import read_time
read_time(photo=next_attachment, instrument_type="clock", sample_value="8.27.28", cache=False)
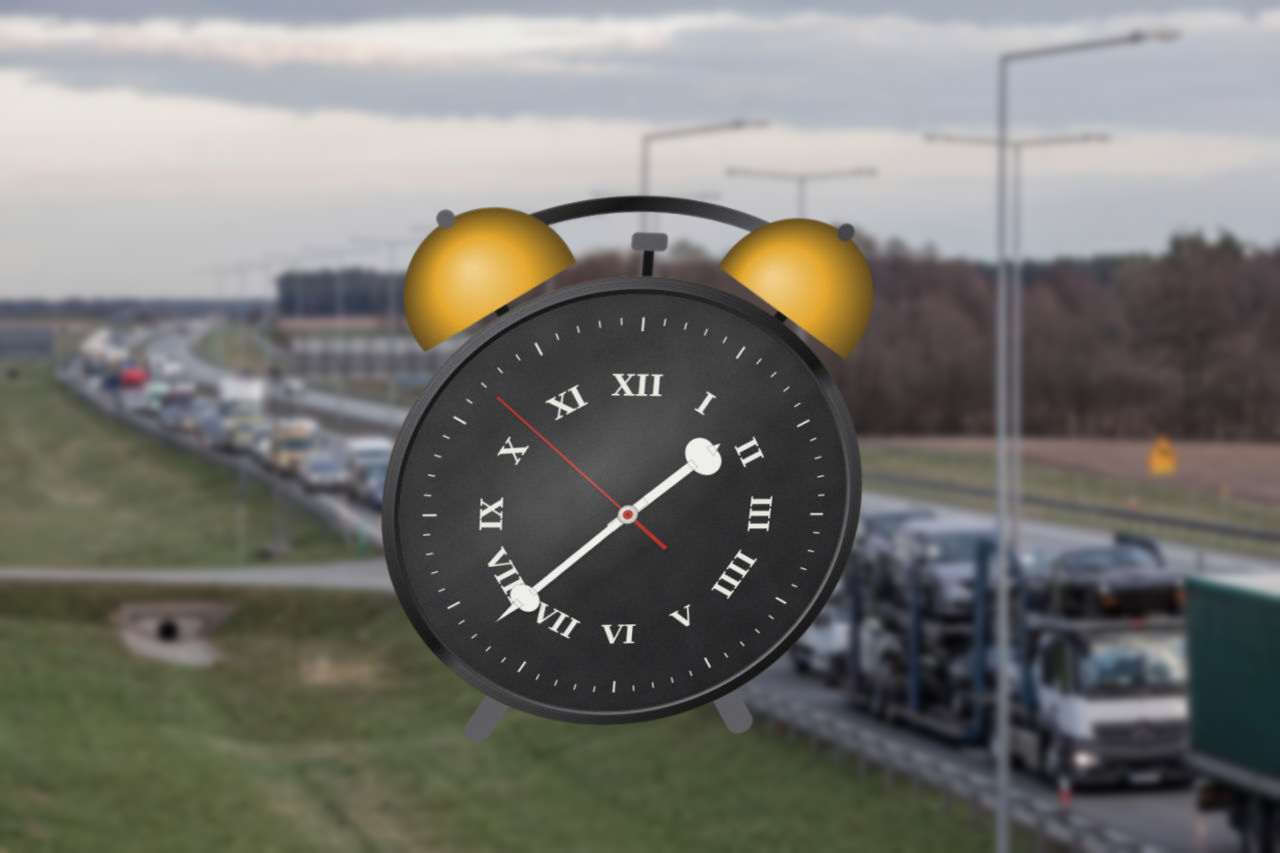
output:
1.37.52
